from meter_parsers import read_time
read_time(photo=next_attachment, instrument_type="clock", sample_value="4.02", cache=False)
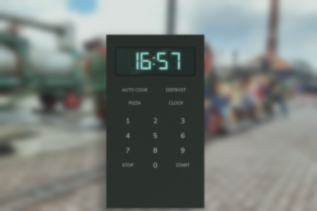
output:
16.57
